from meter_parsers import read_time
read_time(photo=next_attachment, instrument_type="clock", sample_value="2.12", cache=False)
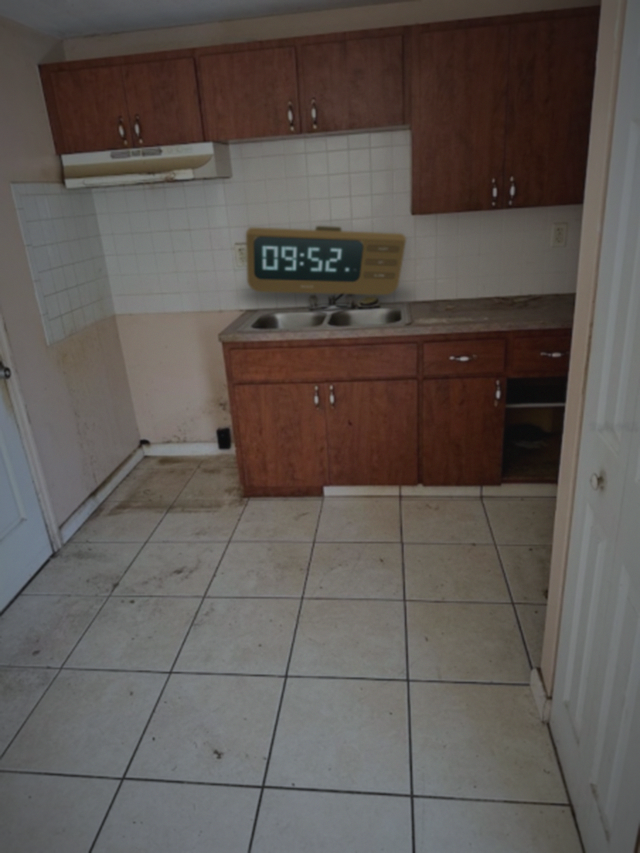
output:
9.52
